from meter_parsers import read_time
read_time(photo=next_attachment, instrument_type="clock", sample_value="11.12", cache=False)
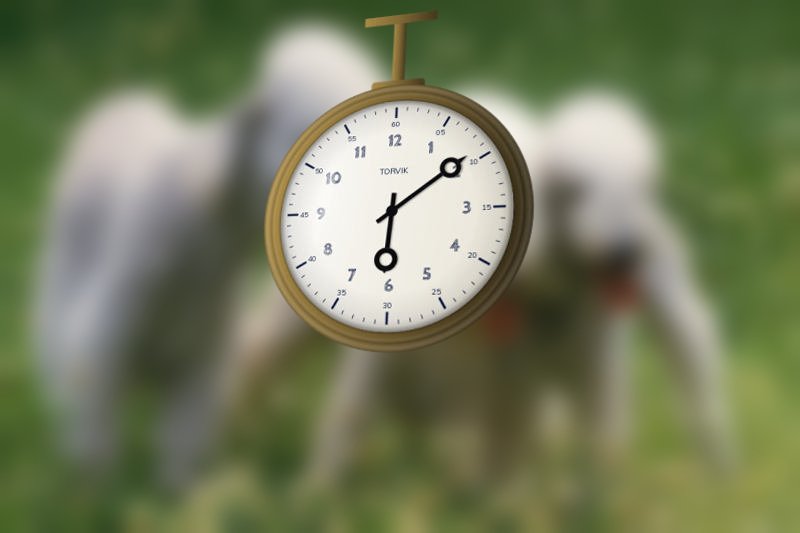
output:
6.09
